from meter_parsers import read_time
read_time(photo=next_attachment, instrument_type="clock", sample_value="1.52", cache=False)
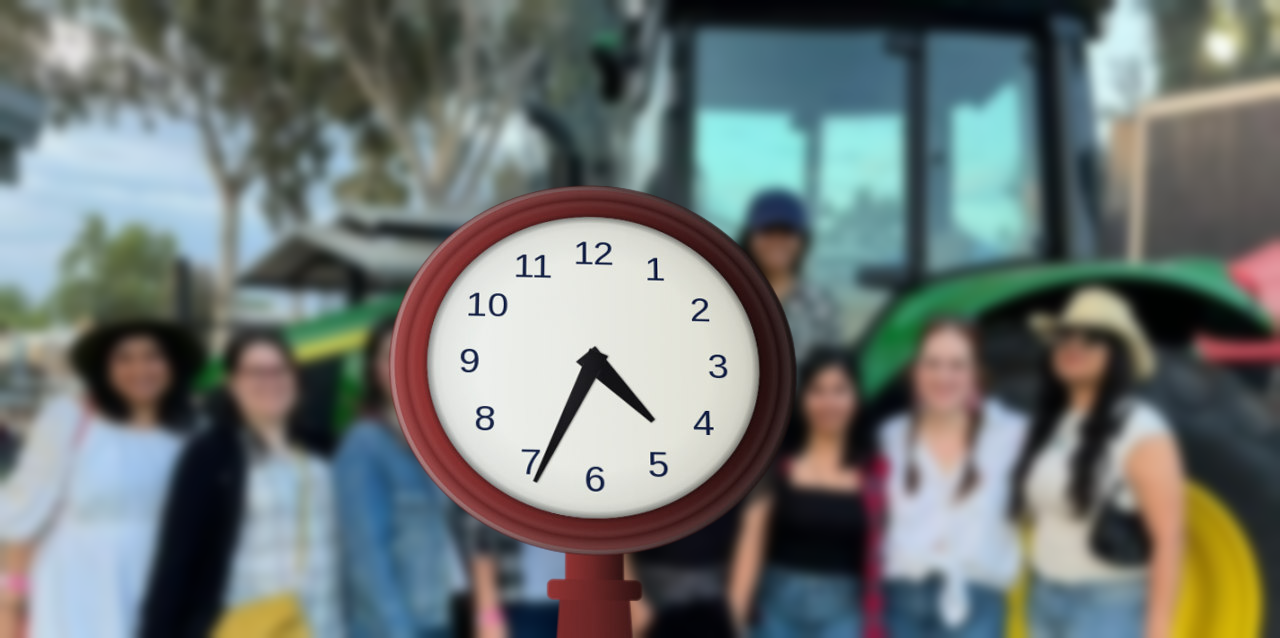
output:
4.34
